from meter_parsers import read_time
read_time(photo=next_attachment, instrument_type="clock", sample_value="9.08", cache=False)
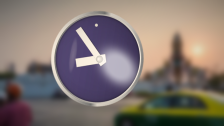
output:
8.55
